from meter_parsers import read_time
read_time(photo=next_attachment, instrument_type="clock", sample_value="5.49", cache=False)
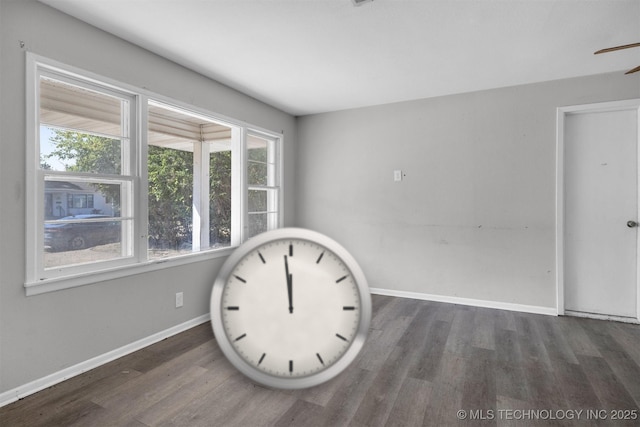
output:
11.59
